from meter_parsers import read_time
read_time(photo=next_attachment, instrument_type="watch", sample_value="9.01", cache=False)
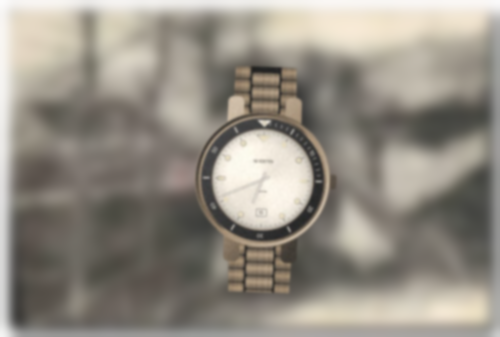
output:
6.41
